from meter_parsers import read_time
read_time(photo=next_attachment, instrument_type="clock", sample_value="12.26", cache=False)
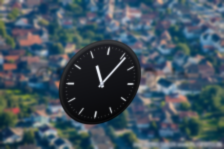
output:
11.06
